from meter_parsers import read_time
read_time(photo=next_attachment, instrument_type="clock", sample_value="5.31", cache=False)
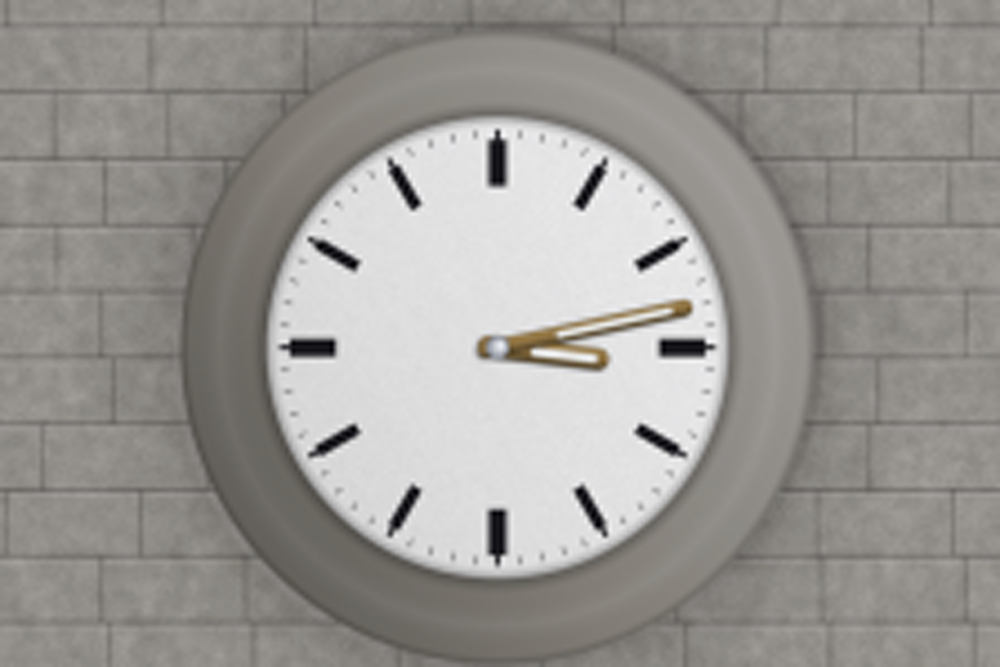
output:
3.13
